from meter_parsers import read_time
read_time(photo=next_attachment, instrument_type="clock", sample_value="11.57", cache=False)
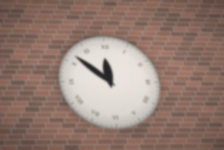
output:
11.52
